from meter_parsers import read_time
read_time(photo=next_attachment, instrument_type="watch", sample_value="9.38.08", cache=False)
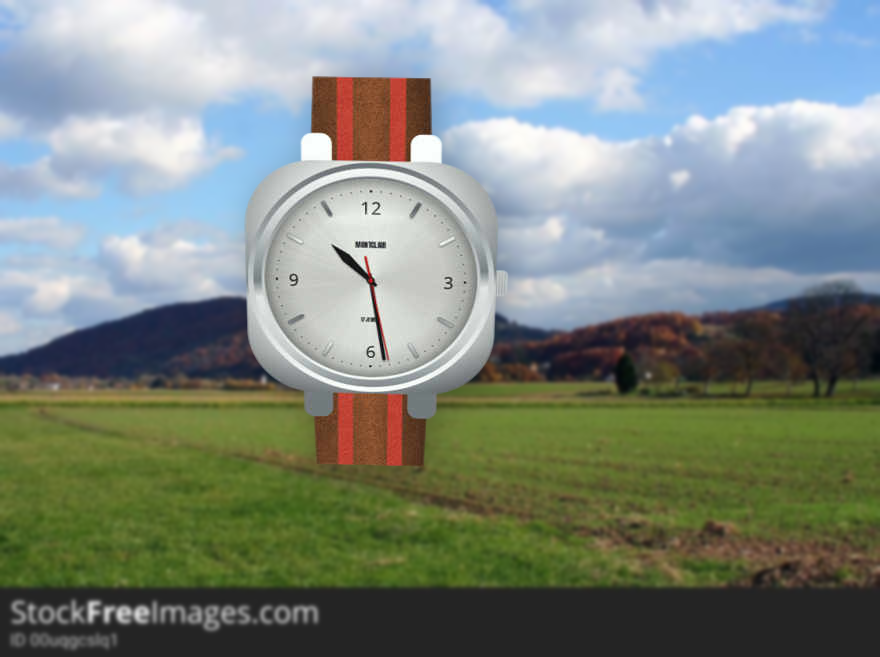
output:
10.28.28
